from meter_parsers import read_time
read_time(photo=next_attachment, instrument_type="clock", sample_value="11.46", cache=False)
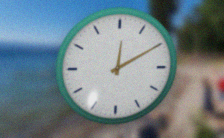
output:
12.10
